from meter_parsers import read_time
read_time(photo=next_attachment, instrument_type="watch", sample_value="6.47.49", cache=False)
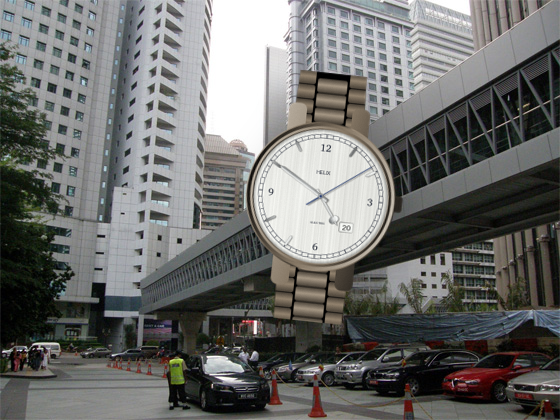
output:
4.50.09
